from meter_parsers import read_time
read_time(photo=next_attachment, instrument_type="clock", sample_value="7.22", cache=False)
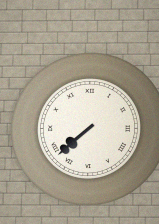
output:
7.38
